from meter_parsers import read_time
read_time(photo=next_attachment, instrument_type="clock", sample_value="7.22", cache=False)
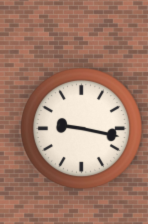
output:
9.17
